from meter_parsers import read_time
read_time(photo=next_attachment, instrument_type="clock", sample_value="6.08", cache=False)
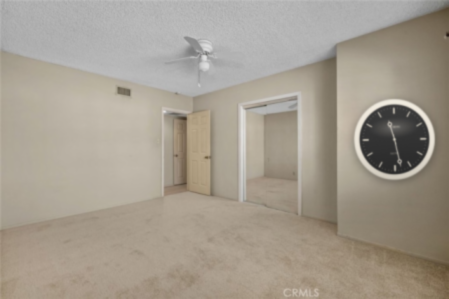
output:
11.28
